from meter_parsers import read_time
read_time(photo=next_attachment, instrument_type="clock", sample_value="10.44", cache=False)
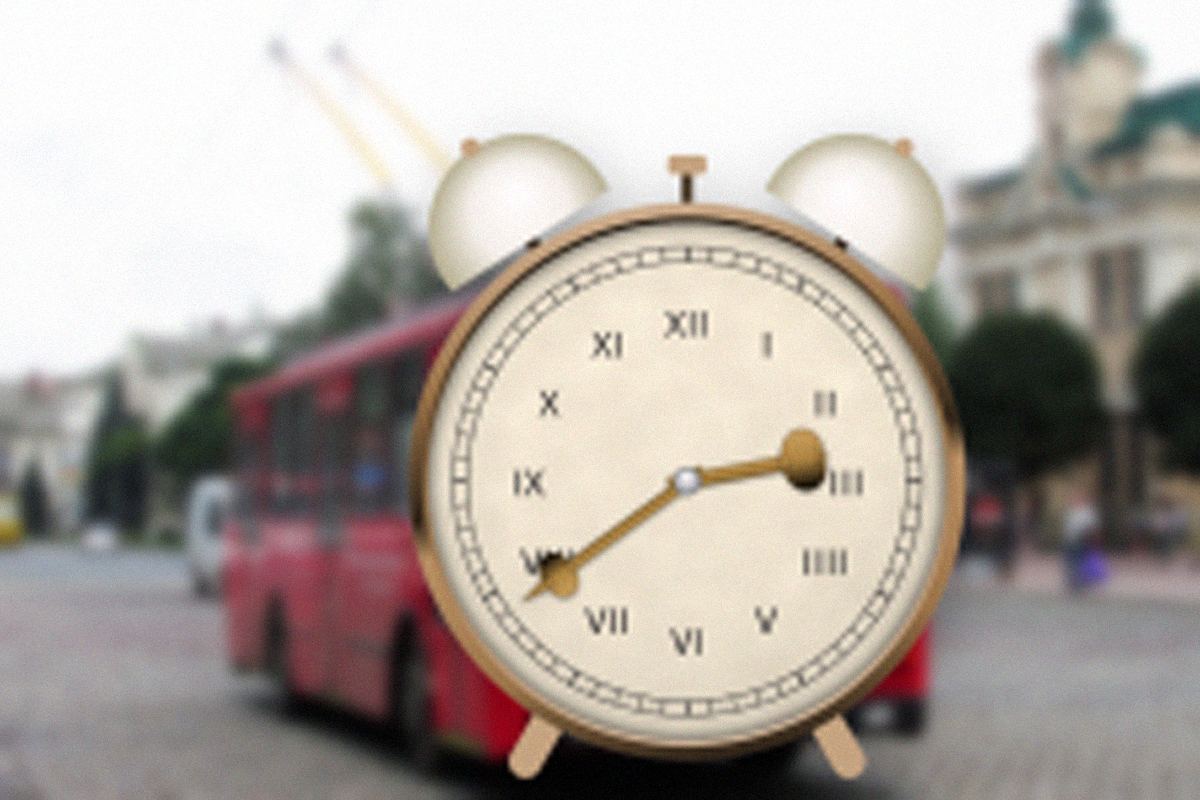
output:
2.39
